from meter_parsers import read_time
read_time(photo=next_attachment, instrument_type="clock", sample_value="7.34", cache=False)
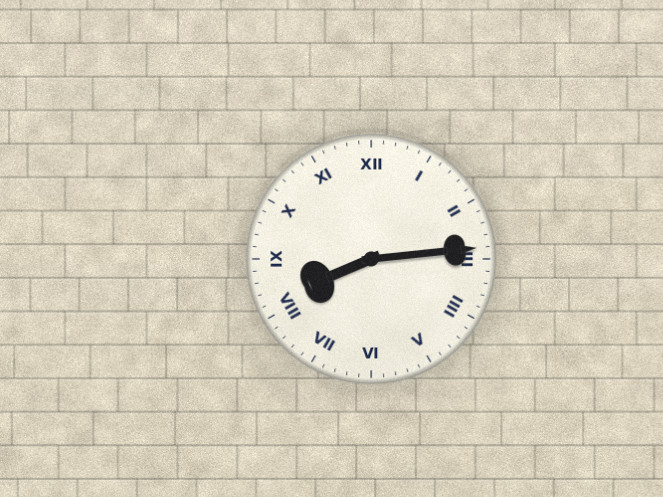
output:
8.14
